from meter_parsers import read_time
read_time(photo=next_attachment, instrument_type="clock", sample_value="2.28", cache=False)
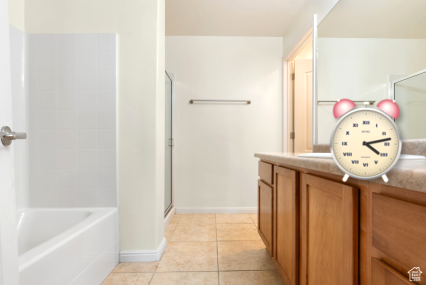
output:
4.13
